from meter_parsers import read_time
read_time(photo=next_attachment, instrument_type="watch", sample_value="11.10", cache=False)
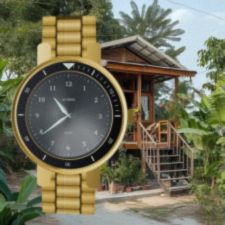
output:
10.39
